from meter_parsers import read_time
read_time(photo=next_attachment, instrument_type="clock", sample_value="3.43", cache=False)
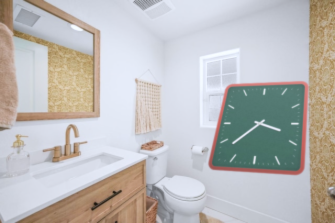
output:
3.38
